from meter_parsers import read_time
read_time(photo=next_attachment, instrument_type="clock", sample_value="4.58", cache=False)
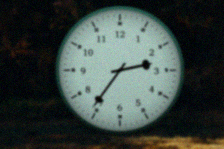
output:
2.36
